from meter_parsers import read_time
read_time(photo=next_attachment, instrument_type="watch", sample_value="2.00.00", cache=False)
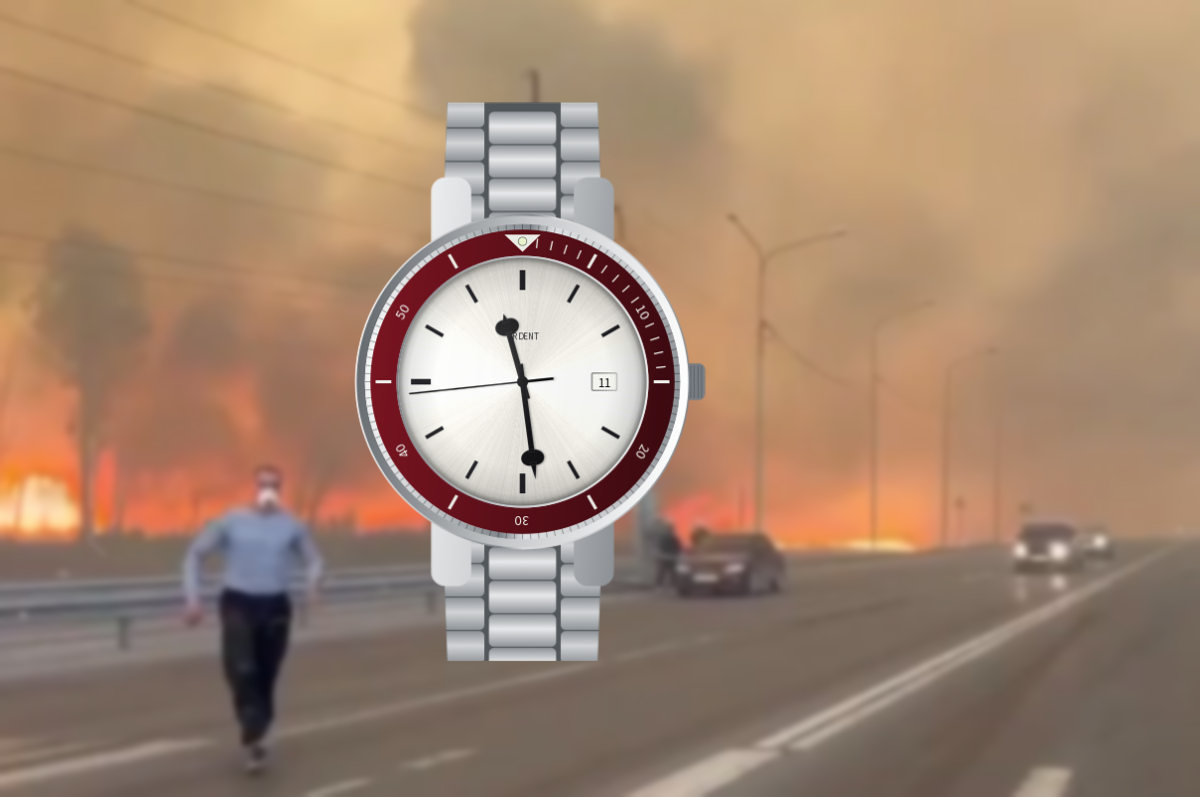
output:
11.28.44
